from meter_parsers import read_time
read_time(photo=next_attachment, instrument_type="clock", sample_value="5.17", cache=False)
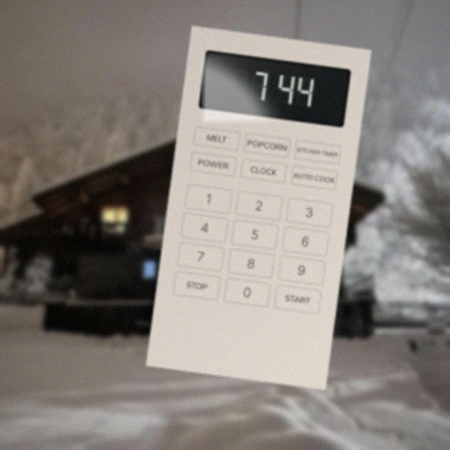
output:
7.44
